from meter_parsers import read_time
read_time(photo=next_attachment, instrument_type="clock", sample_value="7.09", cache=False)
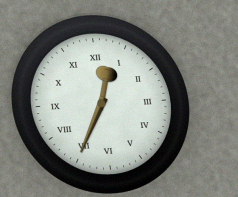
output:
12.35
